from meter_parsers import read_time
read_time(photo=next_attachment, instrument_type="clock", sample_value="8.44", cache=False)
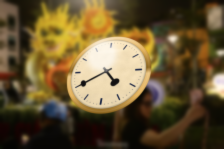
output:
4.40
